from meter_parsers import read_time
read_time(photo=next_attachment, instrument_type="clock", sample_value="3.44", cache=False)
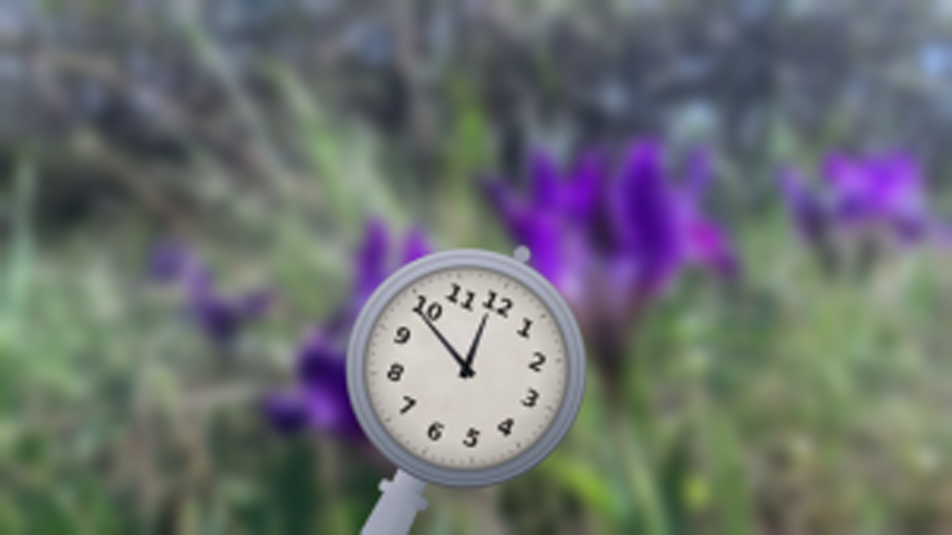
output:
11.49
